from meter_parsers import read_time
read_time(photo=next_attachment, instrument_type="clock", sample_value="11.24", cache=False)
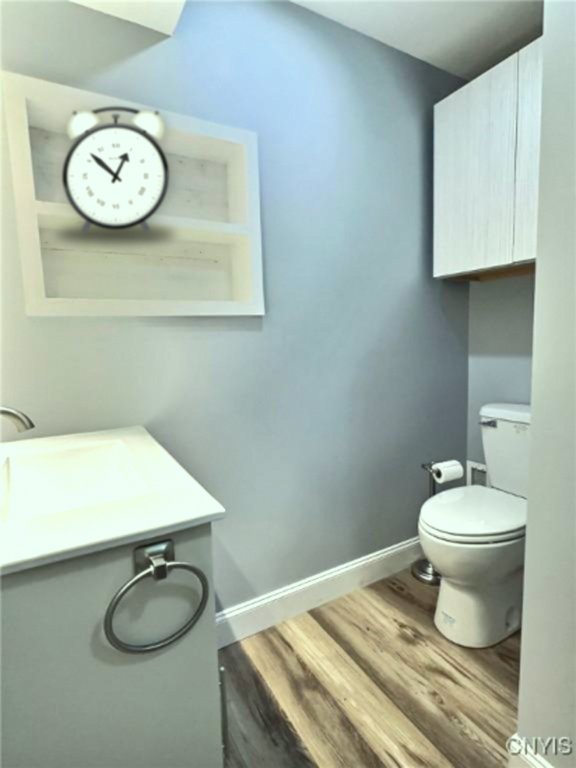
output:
12.52
